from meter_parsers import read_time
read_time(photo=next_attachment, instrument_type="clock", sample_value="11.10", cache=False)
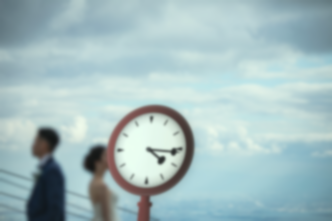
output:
4.16
